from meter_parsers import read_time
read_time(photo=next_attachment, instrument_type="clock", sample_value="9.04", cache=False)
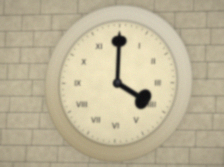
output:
4.00
